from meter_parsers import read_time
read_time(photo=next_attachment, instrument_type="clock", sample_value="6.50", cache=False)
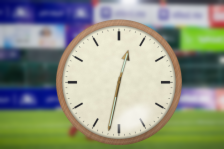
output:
12.32
